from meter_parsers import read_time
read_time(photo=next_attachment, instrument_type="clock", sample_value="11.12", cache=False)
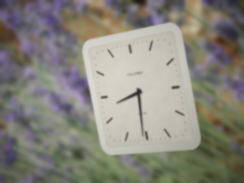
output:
8.31
